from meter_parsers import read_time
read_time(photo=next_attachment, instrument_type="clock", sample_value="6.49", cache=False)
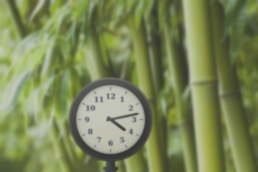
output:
4.13
